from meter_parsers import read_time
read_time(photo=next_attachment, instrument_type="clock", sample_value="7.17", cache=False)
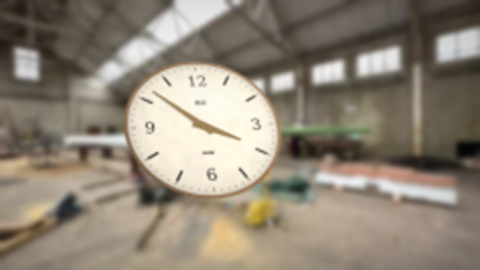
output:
3.52
